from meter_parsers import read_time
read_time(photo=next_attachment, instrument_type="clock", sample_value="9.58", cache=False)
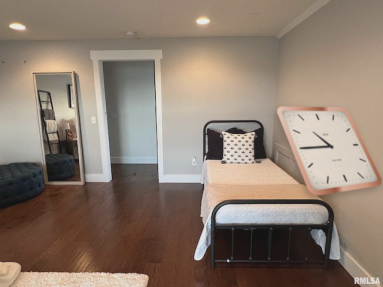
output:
10.45
